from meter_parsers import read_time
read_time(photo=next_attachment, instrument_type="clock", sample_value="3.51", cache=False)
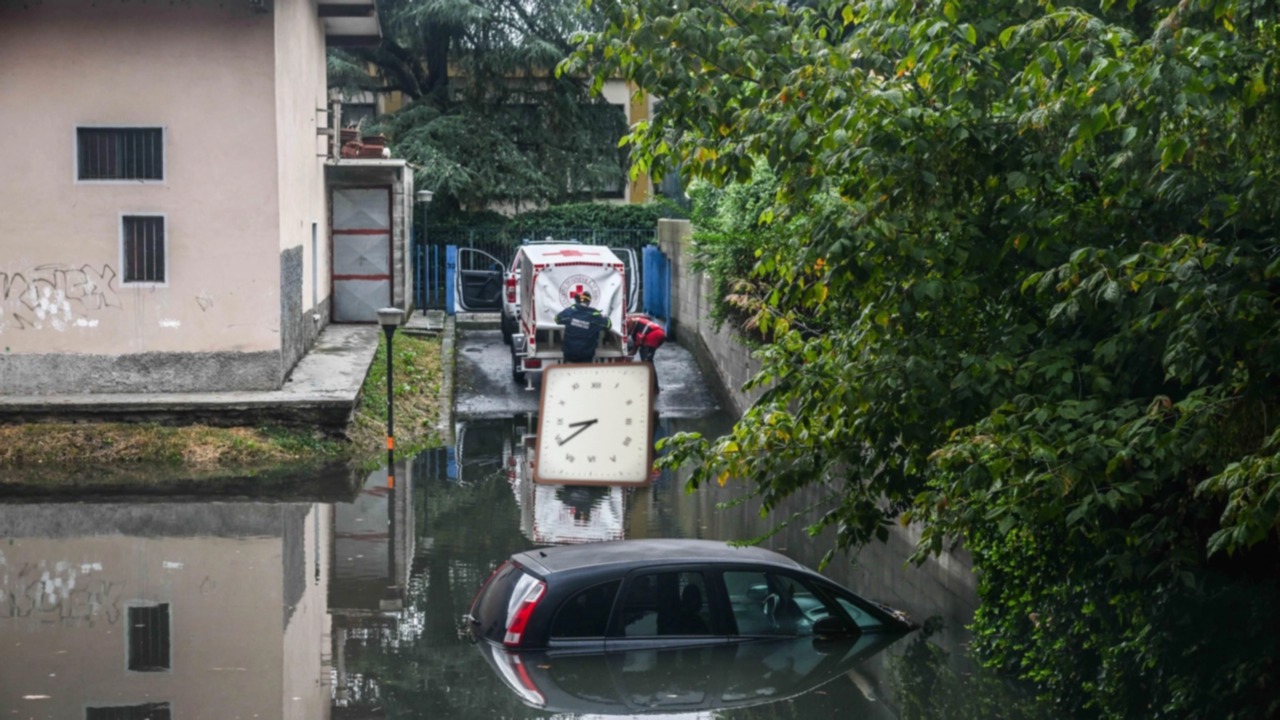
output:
8.39
